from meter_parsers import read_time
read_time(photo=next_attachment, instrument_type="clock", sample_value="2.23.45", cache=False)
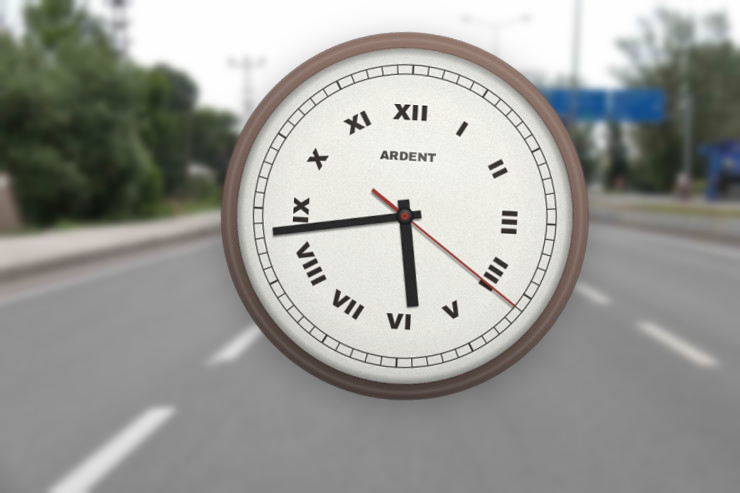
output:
5.43.21
